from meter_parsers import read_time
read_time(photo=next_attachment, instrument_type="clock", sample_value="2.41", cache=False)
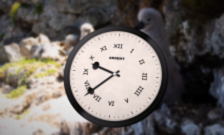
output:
9.38
